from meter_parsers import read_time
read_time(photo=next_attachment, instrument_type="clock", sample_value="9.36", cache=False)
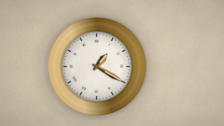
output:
1.20
